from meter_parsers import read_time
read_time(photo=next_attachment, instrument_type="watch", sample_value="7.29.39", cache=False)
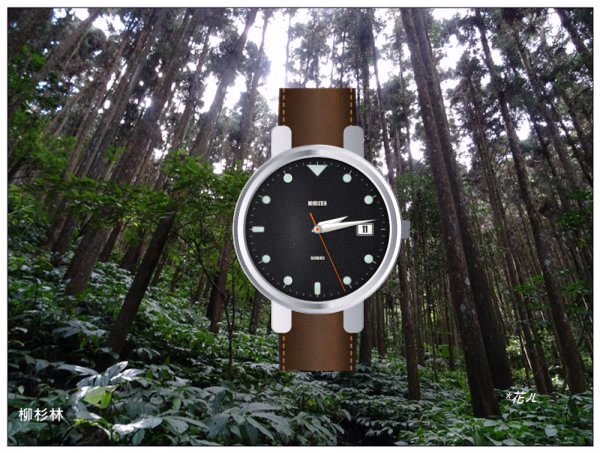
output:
2.13.26
